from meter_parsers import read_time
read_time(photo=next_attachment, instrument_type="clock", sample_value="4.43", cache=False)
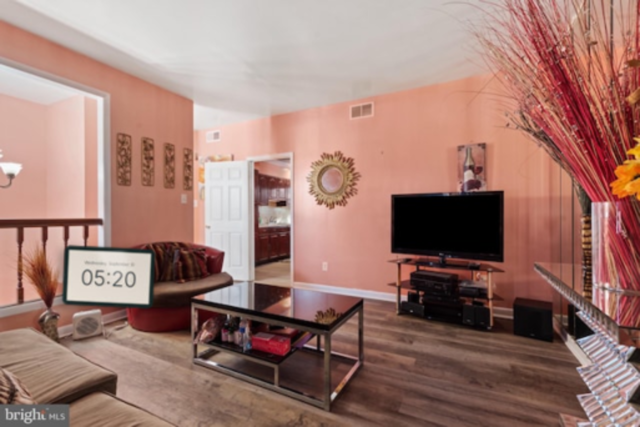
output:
5.20
